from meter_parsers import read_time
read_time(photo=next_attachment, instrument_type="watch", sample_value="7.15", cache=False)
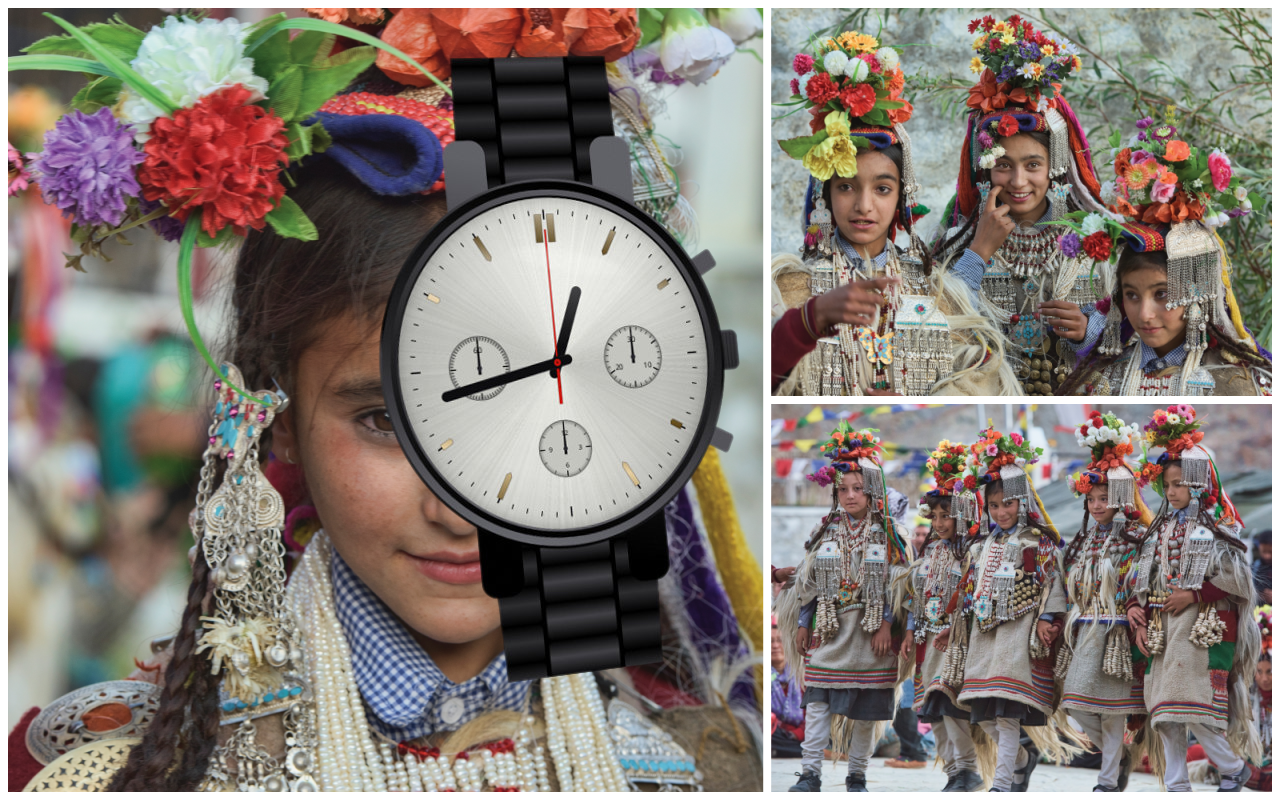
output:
12.43
